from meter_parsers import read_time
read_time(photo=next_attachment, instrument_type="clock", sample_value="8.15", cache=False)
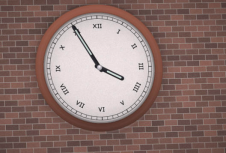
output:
3.55
